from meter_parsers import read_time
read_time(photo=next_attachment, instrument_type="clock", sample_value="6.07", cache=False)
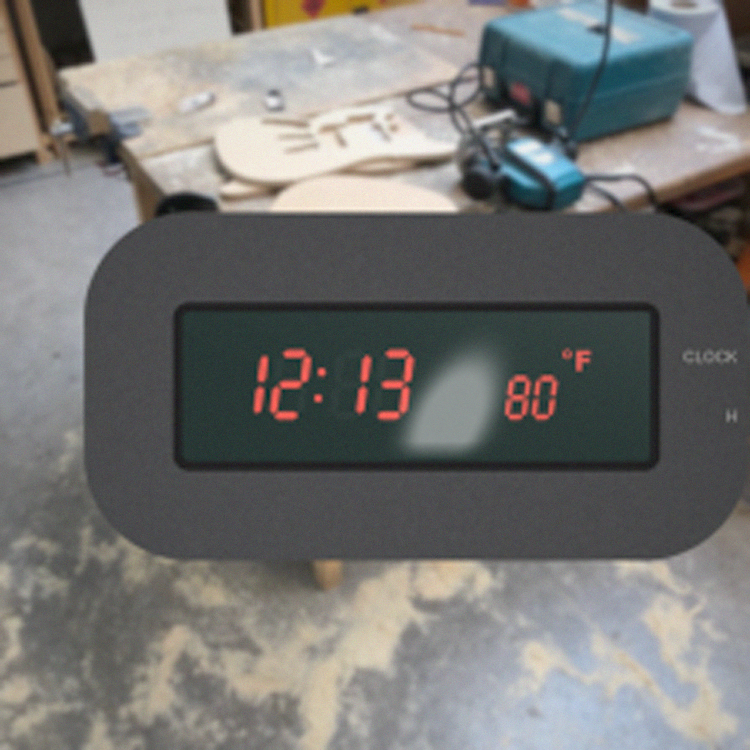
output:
12.13
